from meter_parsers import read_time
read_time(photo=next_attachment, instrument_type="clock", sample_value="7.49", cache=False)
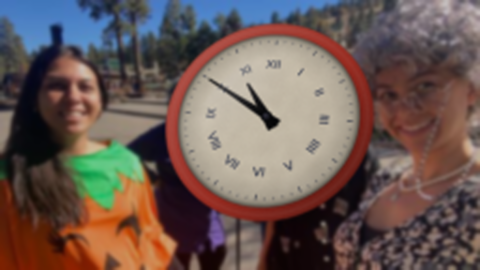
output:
10.50
